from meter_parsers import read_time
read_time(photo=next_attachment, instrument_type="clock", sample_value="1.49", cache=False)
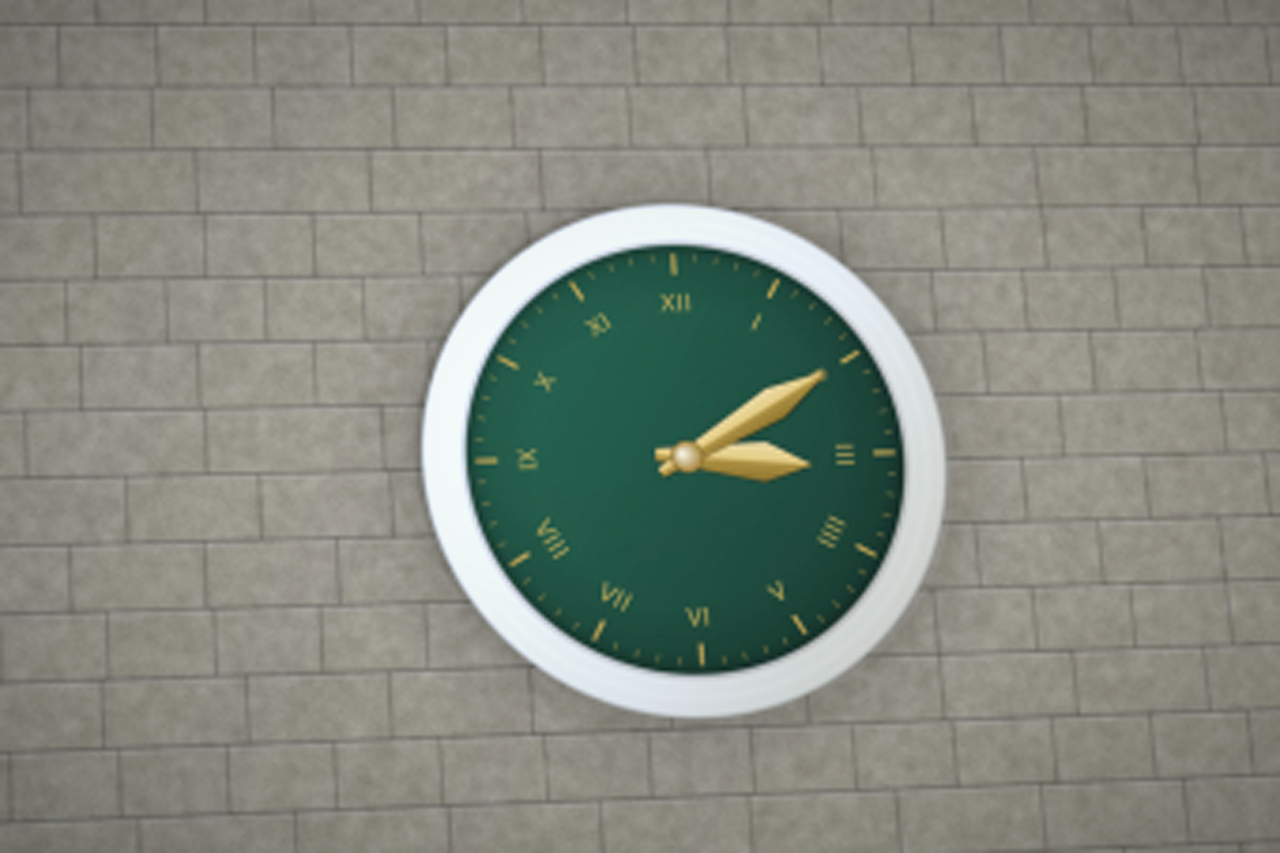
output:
3.10
